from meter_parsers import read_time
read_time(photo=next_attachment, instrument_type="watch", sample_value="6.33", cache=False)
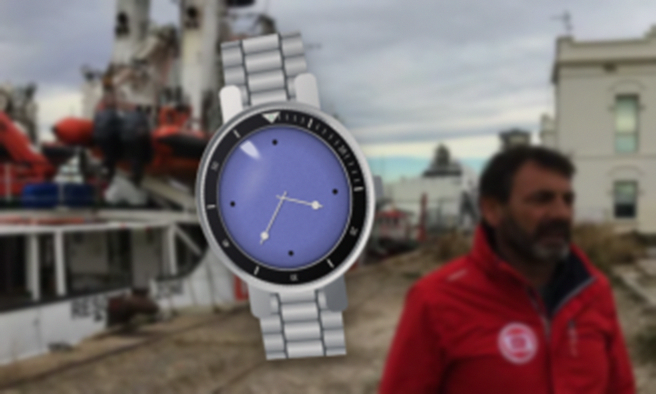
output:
3.36
